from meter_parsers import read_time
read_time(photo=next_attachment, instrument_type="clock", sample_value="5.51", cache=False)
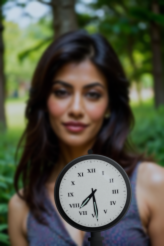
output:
7.29
